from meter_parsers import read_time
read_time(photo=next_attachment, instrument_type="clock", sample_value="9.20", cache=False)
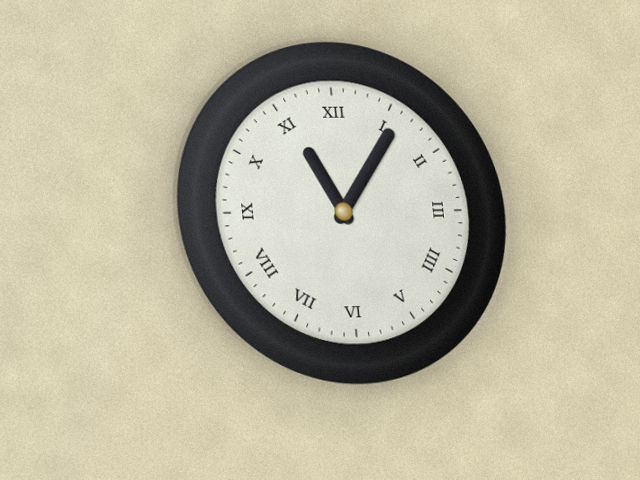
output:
11.06
